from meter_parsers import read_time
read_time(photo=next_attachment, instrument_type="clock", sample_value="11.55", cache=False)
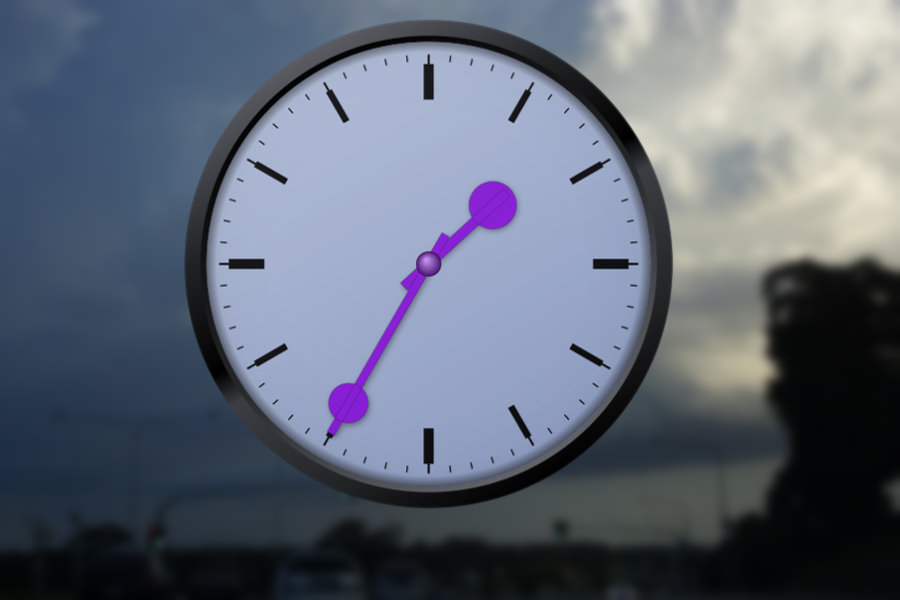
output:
1.35
